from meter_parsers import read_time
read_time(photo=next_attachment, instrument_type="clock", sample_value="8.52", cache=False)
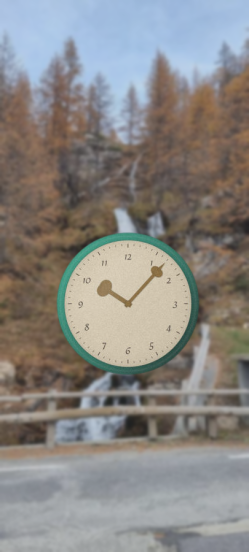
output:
10.07
